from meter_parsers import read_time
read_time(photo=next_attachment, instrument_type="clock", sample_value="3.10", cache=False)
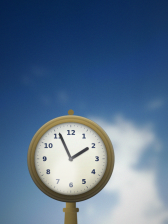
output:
1.56
